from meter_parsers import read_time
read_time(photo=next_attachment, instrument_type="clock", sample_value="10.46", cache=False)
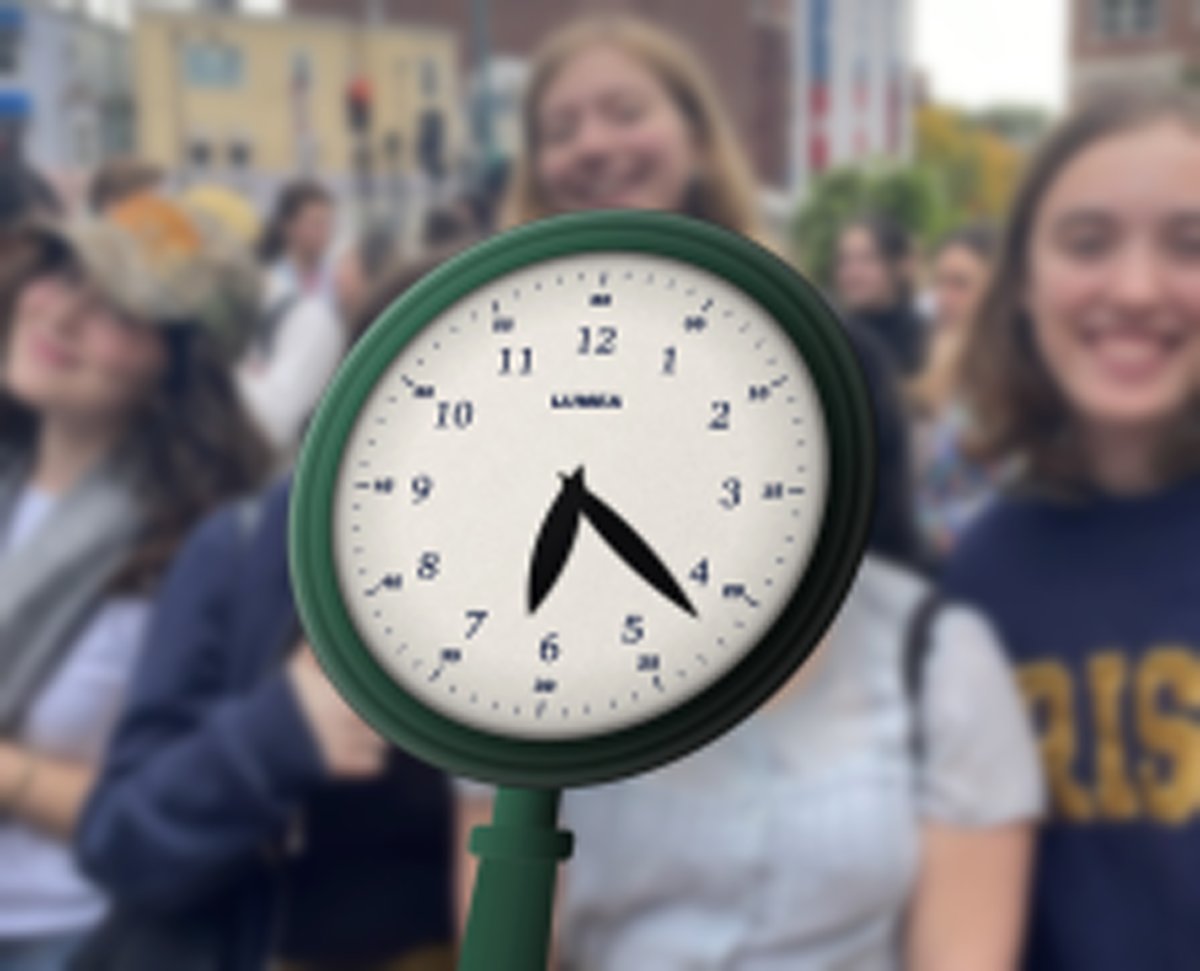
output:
6.22
